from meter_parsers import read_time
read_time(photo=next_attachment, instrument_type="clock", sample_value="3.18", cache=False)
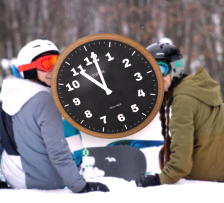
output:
11.01
